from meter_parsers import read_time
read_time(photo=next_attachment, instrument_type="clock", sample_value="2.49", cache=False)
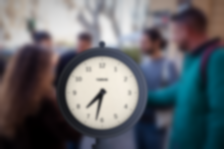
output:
7.32
